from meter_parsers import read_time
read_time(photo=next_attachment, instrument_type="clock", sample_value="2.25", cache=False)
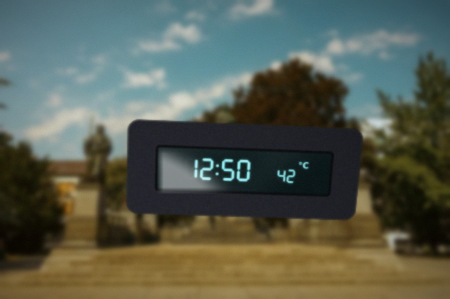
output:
12.50
